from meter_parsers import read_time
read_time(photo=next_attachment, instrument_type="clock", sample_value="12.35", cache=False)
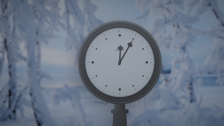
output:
12.05
